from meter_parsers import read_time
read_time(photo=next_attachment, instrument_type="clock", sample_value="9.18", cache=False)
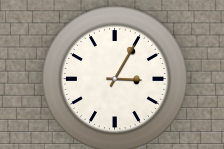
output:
3.05
